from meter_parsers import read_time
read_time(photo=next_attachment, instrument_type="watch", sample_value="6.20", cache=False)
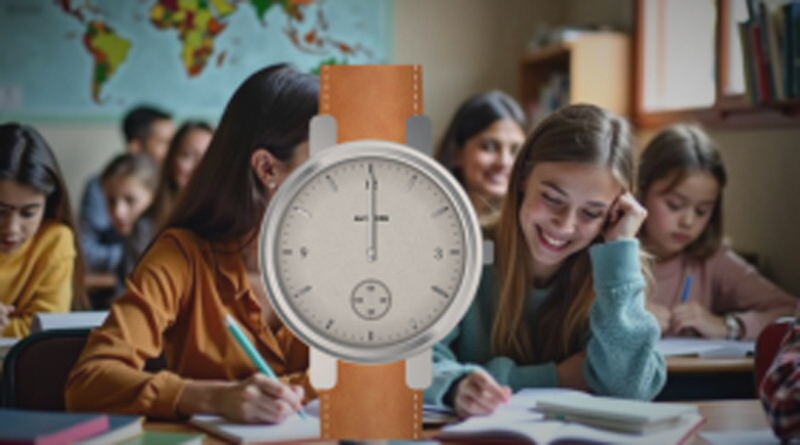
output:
12.00
